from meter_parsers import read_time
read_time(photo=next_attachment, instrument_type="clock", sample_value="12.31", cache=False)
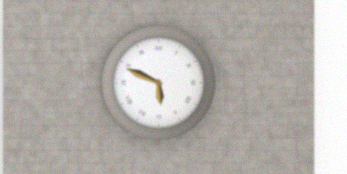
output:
5.49
